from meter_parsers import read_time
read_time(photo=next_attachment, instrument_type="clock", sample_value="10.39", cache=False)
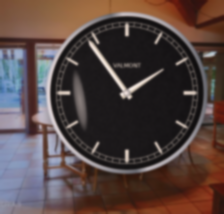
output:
1.54
